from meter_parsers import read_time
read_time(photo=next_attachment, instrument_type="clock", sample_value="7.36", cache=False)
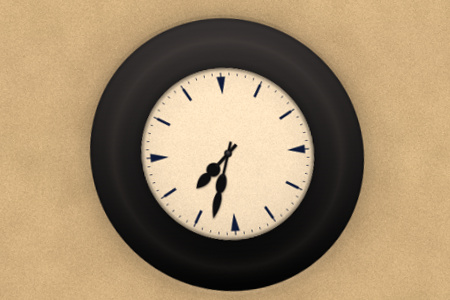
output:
7.33
